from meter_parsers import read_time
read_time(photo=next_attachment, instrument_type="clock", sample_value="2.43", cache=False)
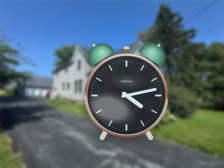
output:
4.13
